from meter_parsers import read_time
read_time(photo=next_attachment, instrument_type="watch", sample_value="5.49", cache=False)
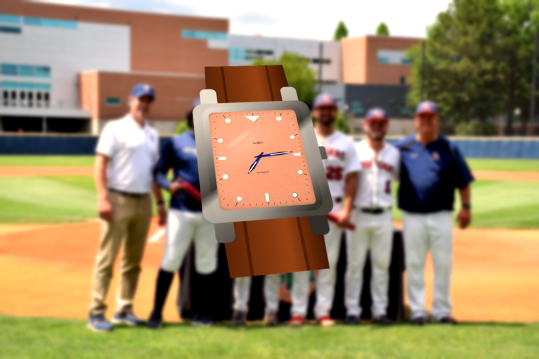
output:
7.14
